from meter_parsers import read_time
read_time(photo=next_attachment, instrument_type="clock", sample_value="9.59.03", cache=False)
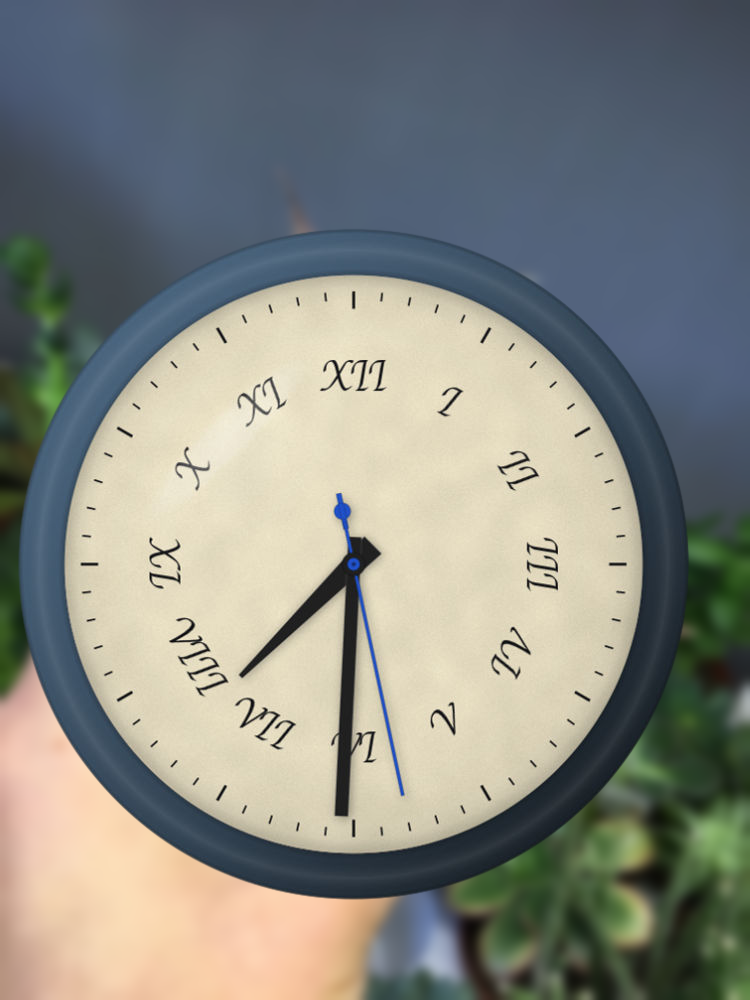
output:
7.30.28
